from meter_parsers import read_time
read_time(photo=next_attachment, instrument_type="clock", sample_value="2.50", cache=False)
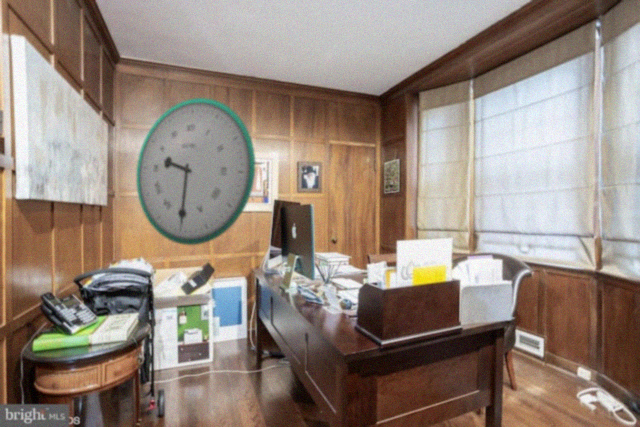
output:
9.30
